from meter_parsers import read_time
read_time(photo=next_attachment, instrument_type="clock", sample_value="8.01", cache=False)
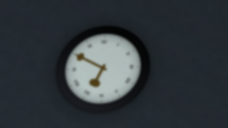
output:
6.50
